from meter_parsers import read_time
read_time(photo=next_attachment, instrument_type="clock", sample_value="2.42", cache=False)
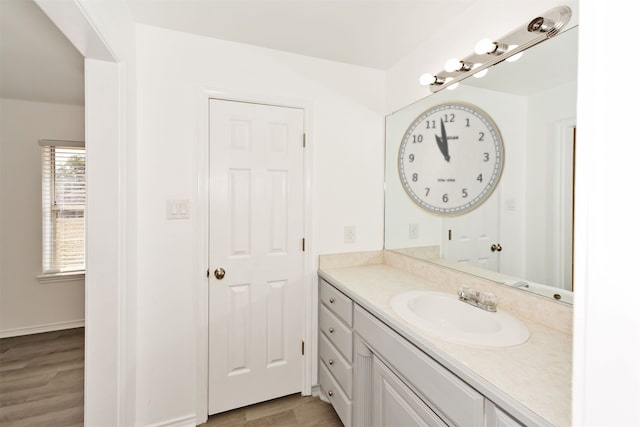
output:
10.58
